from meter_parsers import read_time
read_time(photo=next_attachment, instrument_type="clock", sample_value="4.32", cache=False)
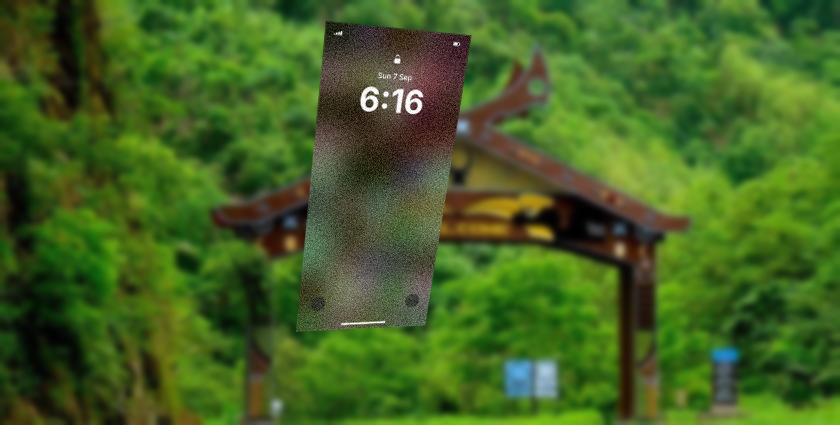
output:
6.16
